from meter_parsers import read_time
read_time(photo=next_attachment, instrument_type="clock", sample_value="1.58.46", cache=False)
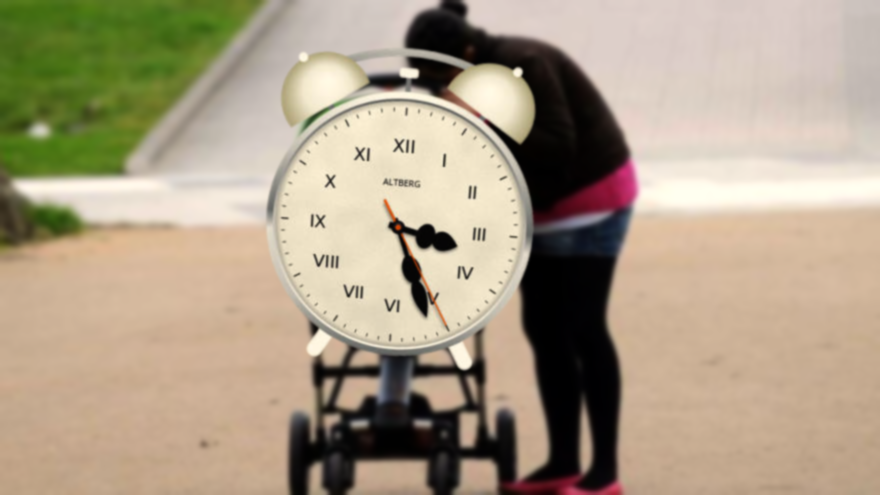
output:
3.26.25
